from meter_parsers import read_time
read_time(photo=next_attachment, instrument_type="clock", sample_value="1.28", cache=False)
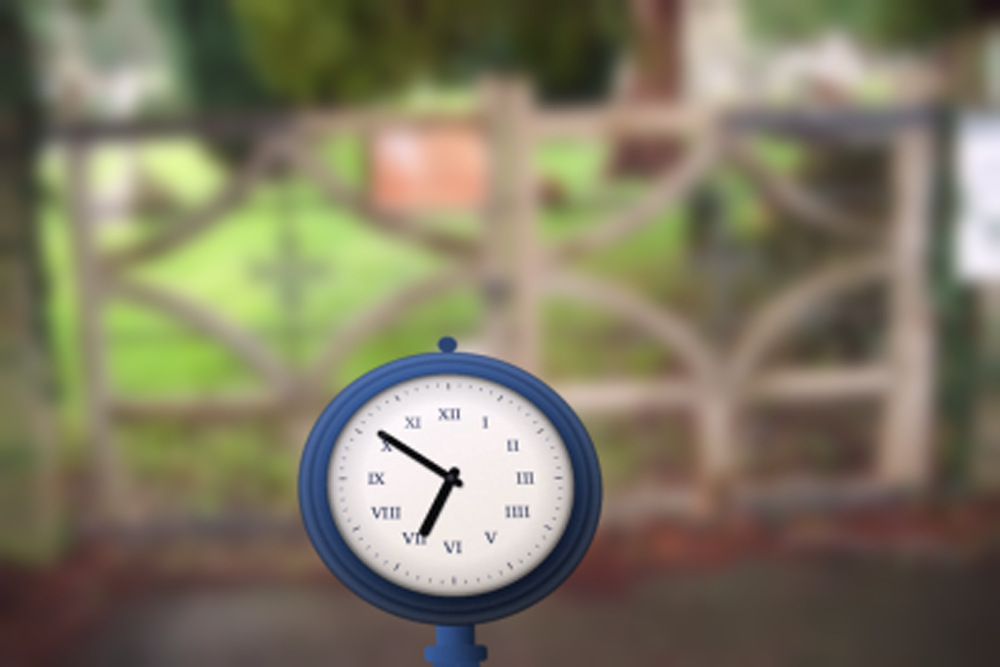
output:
6.51
